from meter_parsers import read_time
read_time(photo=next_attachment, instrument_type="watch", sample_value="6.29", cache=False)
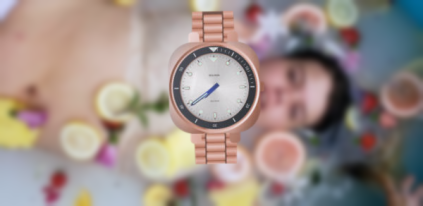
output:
7.39
